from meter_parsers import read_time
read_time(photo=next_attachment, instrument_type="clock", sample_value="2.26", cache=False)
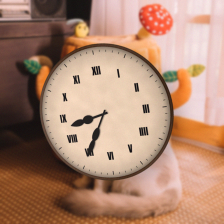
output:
8.35
